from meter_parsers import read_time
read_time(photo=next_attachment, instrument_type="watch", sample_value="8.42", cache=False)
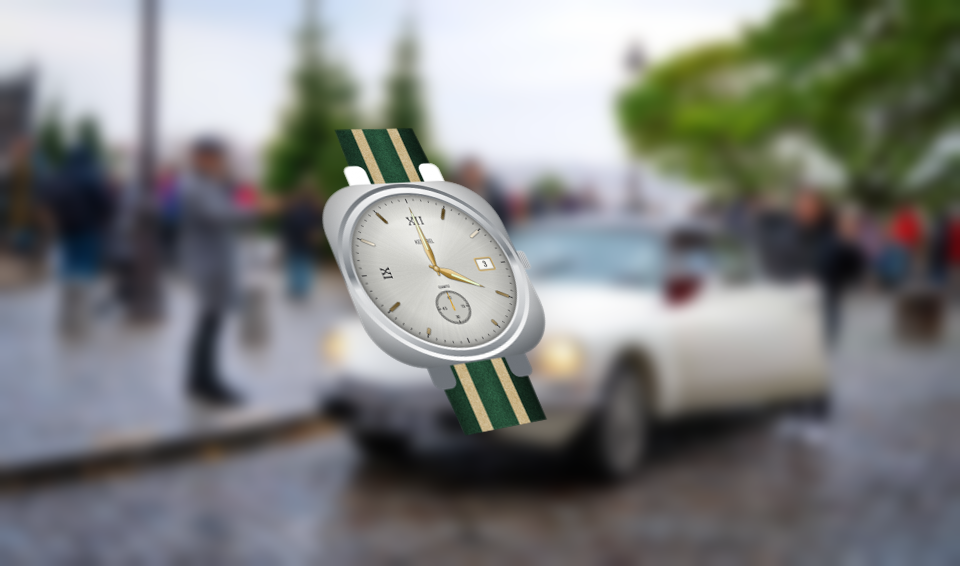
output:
4.00
